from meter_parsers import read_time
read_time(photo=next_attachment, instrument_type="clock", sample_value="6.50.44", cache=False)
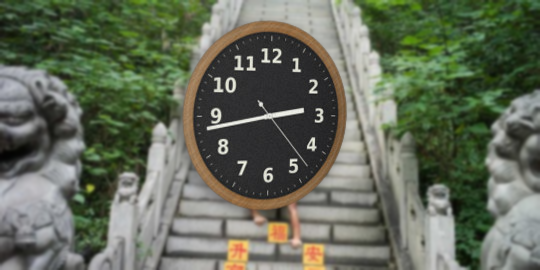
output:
2.43.23
